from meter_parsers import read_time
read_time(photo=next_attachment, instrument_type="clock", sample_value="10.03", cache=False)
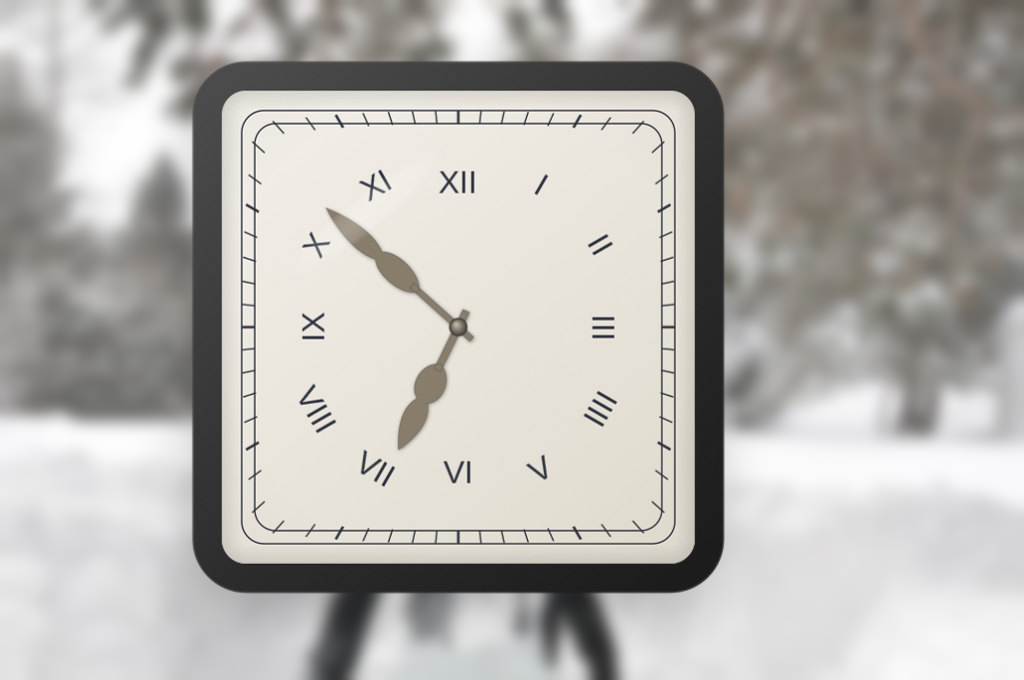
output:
6.52
